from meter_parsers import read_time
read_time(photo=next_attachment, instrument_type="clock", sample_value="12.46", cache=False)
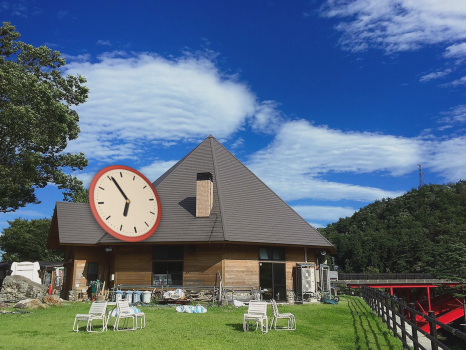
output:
6.56
